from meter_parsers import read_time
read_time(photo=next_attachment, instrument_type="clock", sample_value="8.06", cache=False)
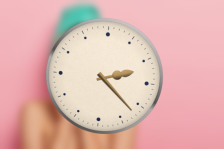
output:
2.22
